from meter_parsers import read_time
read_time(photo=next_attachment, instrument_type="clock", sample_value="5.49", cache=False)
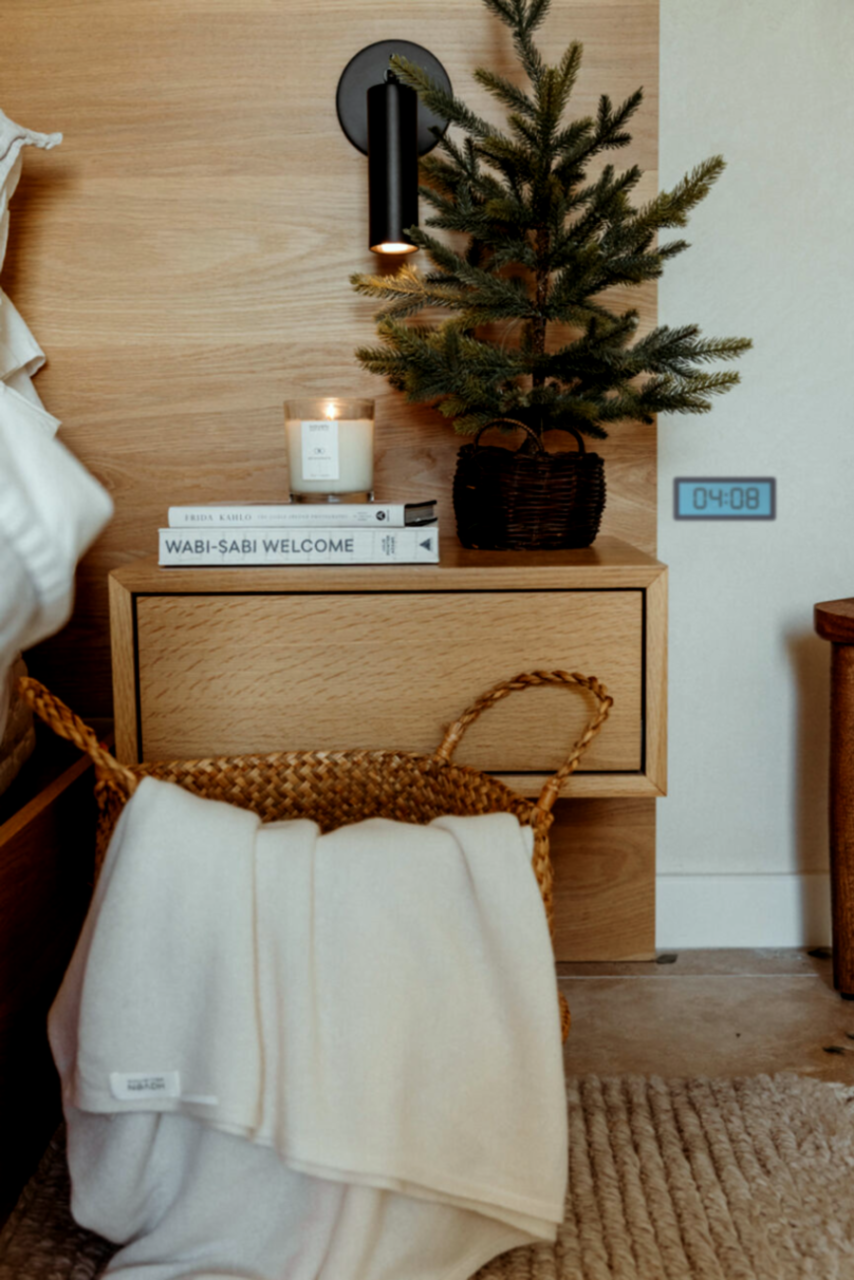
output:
4.08
